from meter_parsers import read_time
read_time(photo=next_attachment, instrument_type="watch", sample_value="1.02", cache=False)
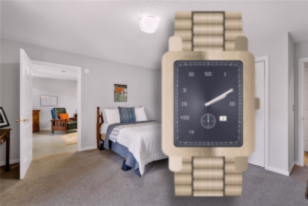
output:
2.10
